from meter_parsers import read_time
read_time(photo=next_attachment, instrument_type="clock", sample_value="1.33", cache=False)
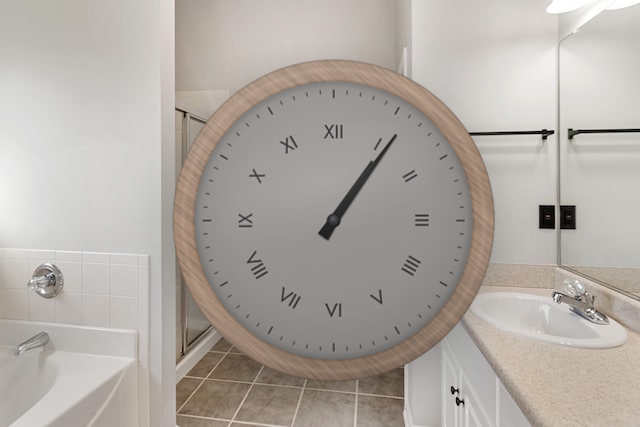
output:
1.06
